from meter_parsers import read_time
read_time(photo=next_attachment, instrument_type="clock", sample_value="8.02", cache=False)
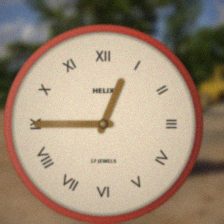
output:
12.45
